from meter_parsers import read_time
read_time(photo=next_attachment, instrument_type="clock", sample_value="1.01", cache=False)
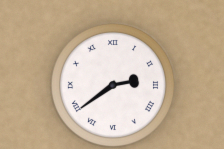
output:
2.39
